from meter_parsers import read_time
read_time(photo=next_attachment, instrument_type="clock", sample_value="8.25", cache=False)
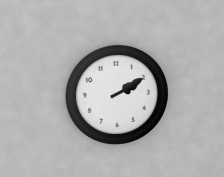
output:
2.10
